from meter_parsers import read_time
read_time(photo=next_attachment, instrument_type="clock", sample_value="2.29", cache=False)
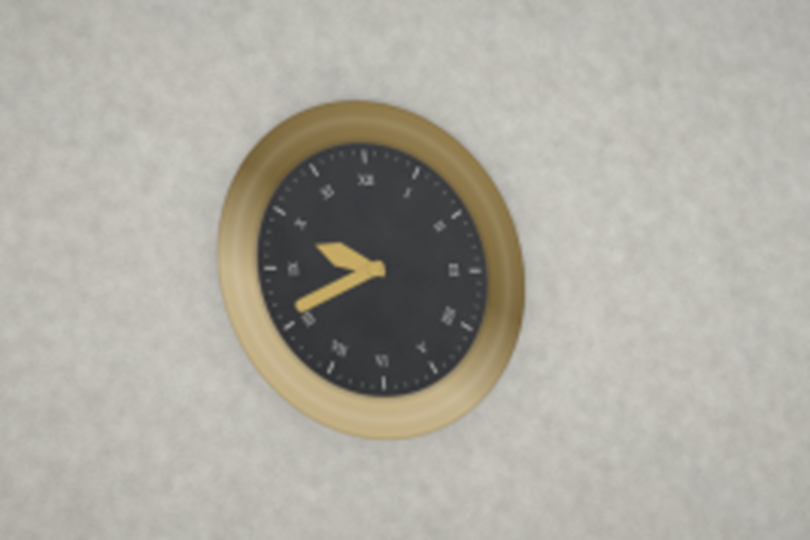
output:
9.41
